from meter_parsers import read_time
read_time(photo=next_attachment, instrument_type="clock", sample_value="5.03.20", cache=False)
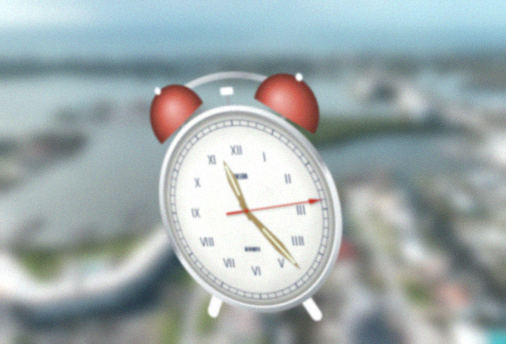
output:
11.23.14
